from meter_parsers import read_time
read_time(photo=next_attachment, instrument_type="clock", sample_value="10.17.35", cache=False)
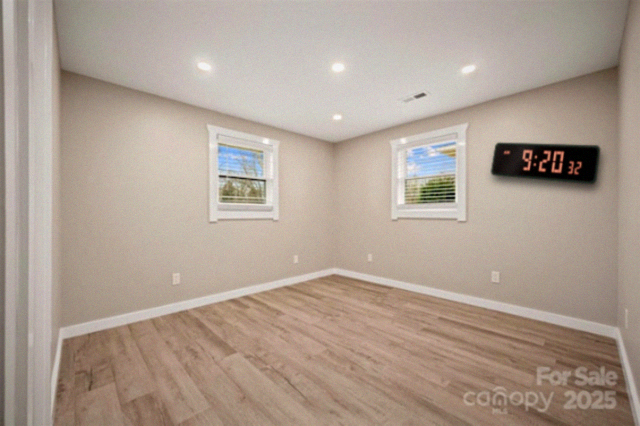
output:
9.20.32
